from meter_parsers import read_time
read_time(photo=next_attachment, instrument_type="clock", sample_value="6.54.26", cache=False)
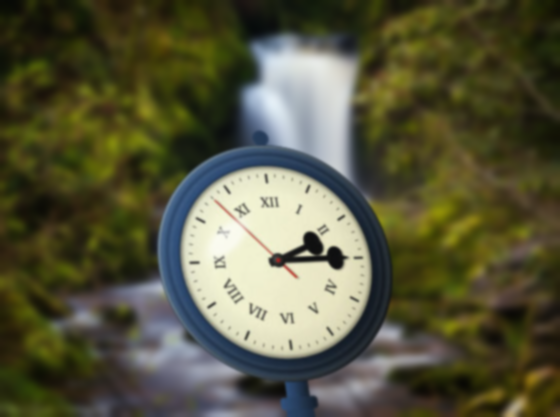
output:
2.14.53
